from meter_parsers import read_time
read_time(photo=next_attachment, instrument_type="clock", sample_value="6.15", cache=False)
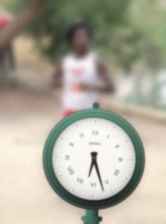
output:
6.27
